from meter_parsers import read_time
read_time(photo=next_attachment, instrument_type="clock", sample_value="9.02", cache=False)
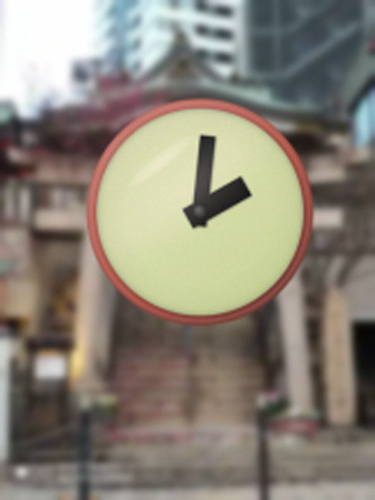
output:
2.01
